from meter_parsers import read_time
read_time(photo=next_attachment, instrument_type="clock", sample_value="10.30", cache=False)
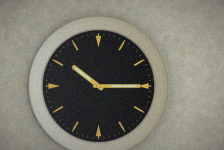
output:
10.15
